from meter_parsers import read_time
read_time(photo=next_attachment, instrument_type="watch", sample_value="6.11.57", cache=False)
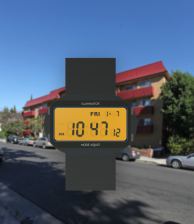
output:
10.47.12
